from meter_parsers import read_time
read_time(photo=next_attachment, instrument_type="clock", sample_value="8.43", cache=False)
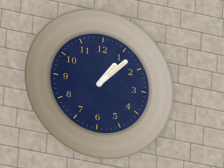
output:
1.07
